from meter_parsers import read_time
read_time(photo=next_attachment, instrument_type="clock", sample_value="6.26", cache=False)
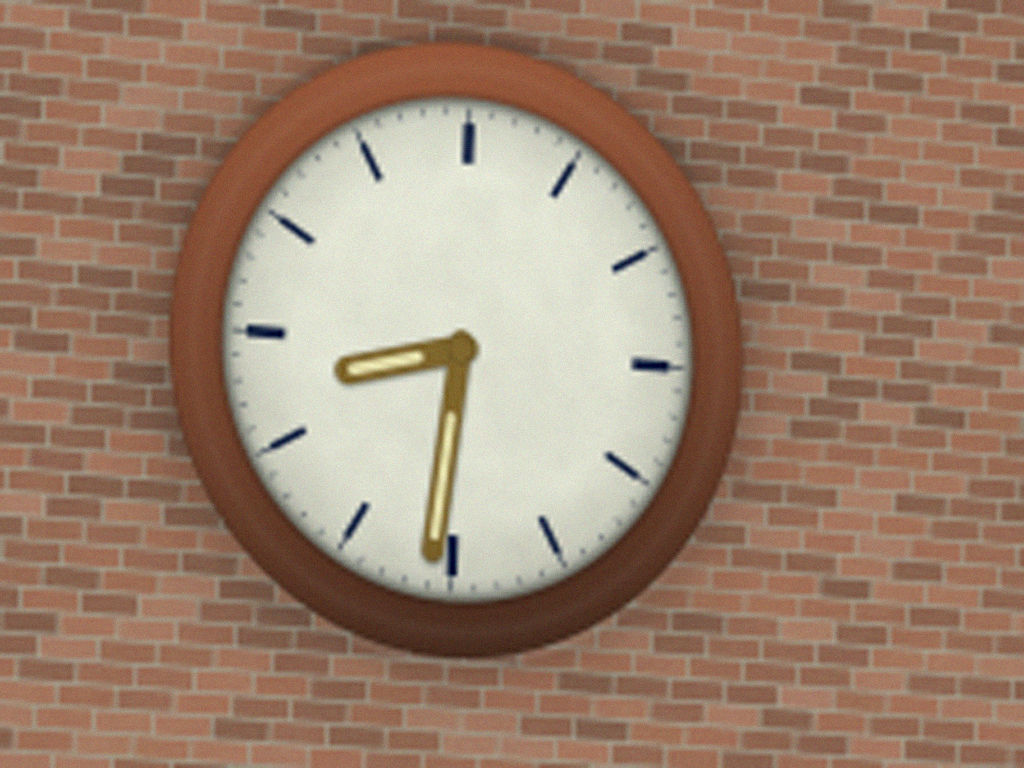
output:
8.31
